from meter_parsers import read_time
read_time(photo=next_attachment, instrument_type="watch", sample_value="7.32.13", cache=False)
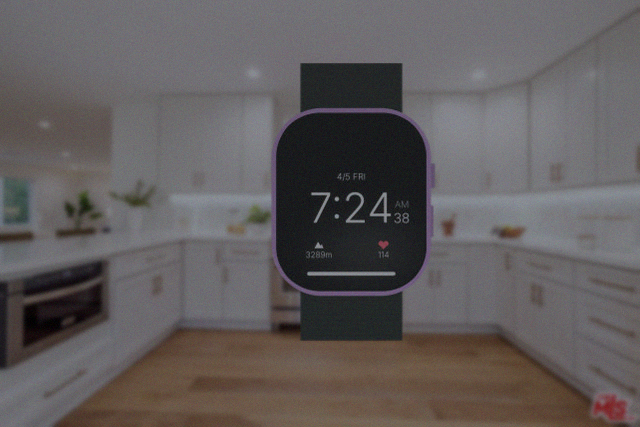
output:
7.24.38
